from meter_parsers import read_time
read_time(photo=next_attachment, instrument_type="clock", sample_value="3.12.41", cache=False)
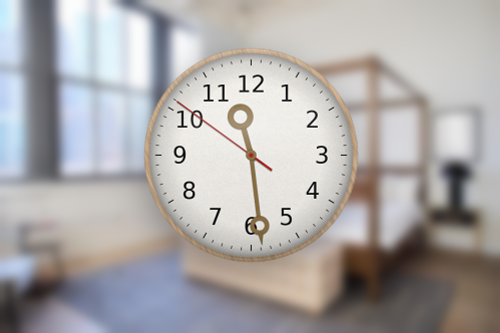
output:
11.28.51
